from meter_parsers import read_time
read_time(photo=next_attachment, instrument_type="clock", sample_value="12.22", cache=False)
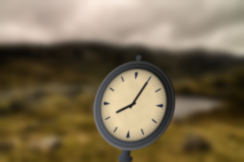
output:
8.05
